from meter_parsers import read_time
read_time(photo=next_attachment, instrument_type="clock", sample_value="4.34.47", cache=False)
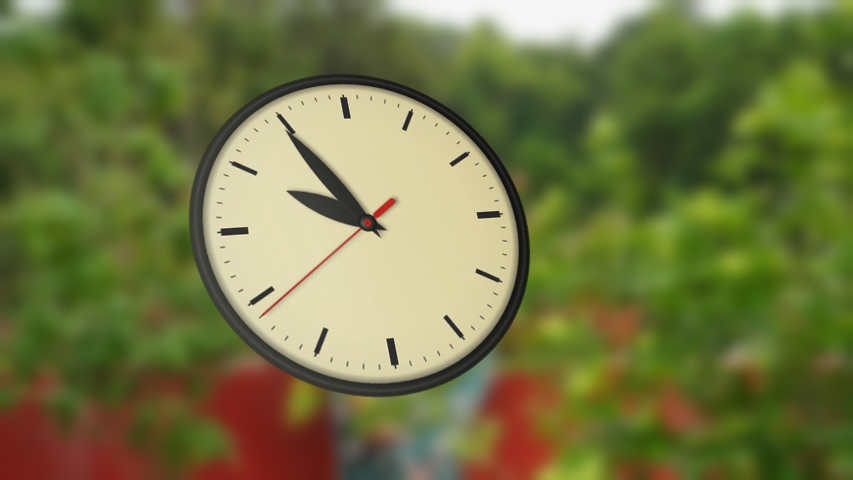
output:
9.54.39
